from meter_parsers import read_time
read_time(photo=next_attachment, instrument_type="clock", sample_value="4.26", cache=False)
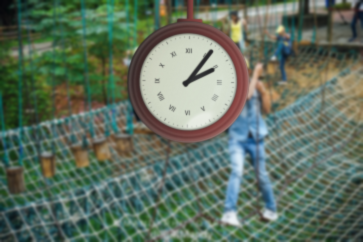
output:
2.06
